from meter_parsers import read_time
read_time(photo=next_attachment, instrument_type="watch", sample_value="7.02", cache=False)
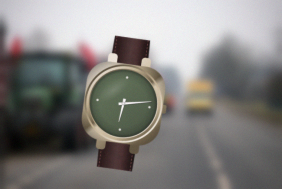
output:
6.13
